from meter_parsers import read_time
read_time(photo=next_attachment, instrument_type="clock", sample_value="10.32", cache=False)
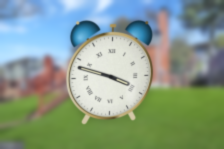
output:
3.48
